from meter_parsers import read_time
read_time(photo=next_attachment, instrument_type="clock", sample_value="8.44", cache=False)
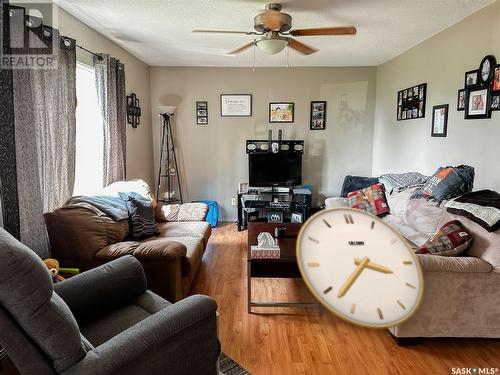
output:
3.38
